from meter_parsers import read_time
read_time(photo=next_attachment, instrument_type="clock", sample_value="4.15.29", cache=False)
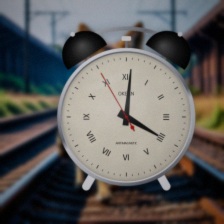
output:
4.00.55
